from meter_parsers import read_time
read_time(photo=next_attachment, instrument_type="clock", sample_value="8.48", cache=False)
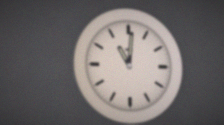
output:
11.01
